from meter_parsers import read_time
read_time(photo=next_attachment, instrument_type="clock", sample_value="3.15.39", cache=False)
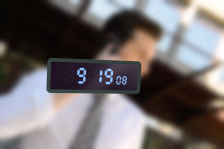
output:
9.19.08
